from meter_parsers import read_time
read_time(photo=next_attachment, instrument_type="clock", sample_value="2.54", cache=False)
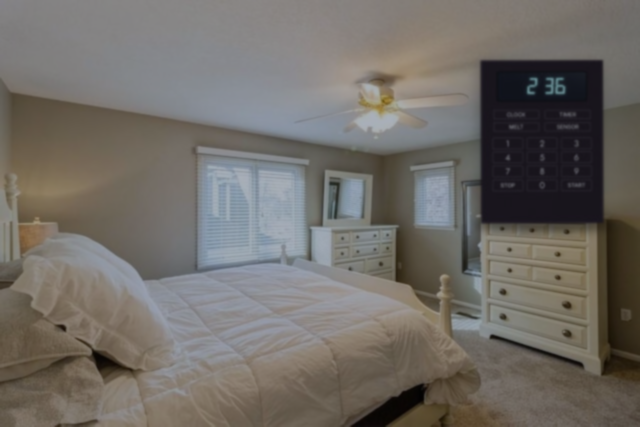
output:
2.36
